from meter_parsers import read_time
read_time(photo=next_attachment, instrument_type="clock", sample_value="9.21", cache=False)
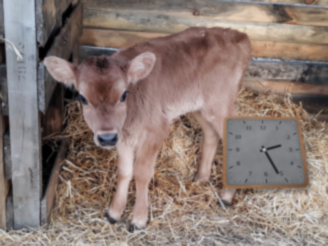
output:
2.26
